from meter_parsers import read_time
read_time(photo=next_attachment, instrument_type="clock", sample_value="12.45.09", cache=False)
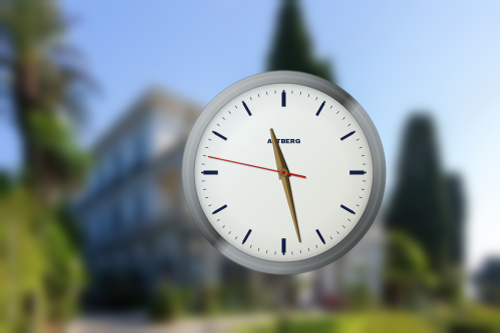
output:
11.27.47
